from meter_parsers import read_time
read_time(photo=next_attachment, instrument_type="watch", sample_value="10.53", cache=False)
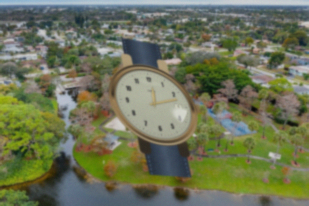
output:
12.12
